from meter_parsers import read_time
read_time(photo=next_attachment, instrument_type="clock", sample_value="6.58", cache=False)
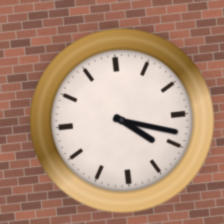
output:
4.18
